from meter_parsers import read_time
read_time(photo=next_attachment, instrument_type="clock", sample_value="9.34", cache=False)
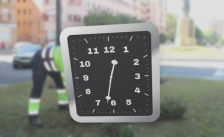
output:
12.32
